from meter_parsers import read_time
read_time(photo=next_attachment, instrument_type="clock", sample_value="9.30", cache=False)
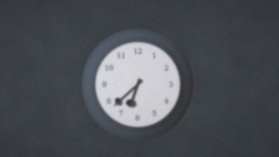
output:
6.38
